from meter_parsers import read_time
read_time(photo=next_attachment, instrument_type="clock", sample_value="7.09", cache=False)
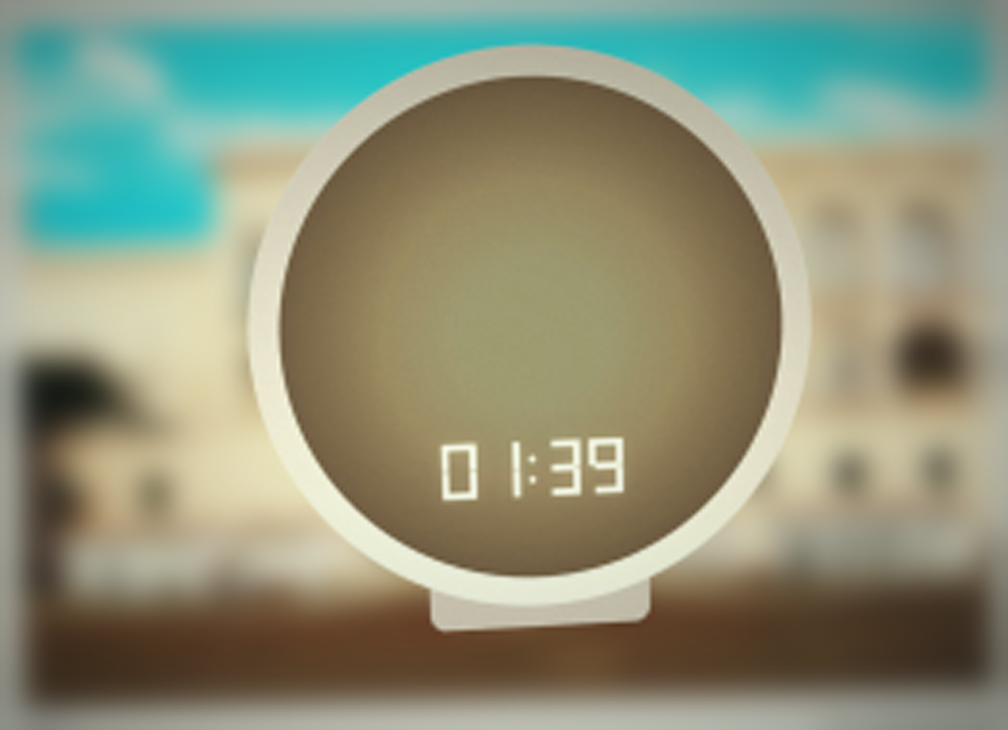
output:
1.39
